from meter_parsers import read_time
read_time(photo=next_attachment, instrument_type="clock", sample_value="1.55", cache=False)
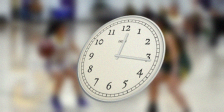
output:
12.16
